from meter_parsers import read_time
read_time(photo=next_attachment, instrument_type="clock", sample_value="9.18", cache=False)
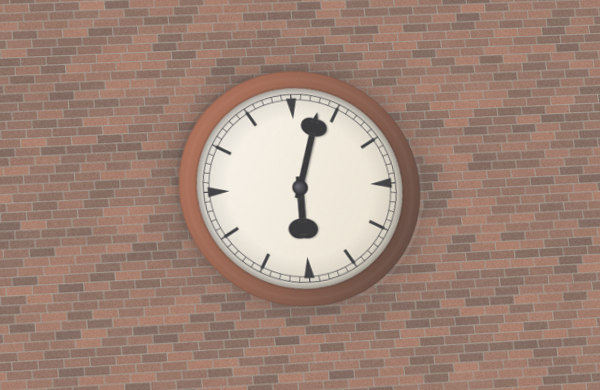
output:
6.03
